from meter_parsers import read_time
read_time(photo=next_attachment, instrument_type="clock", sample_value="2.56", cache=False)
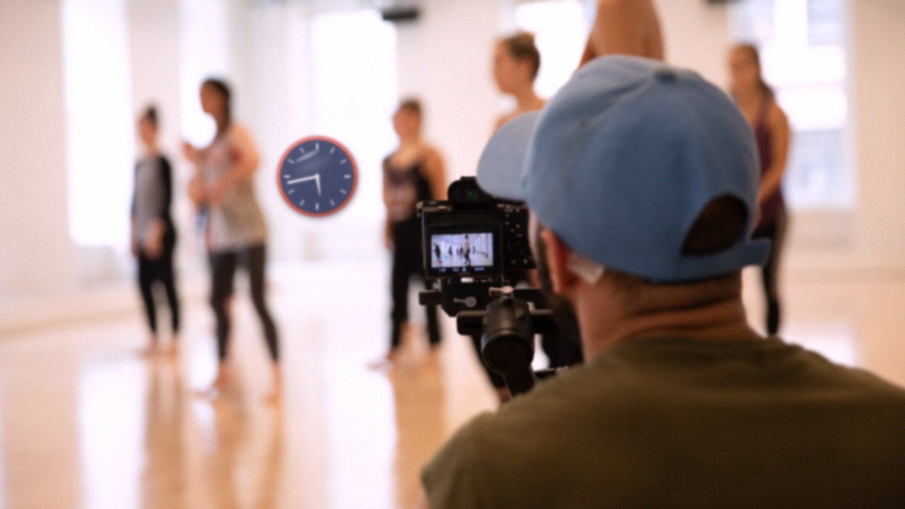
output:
5.43
